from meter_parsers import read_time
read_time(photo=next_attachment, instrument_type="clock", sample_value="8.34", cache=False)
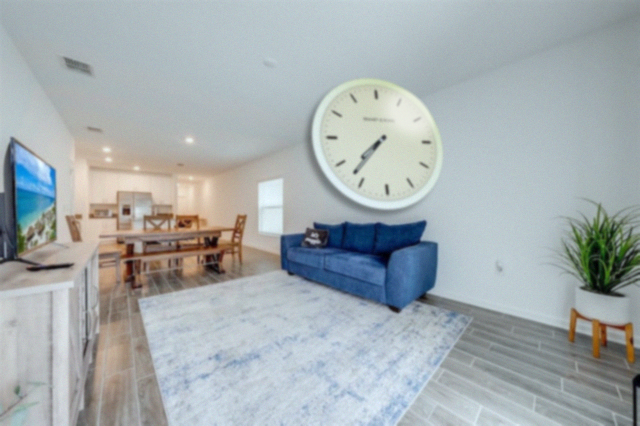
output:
7.37
